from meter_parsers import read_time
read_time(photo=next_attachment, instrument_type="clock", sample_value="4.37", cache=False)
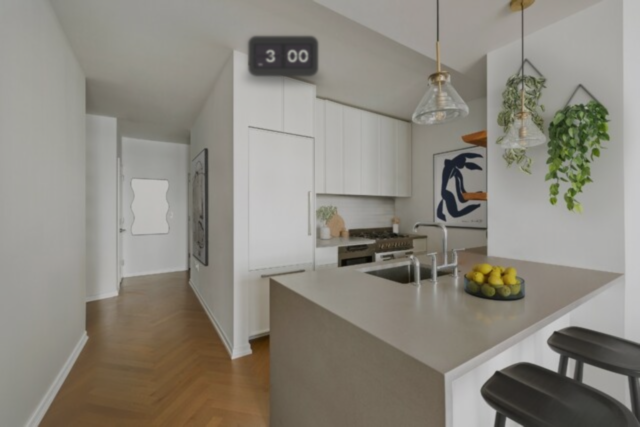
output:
3.00
